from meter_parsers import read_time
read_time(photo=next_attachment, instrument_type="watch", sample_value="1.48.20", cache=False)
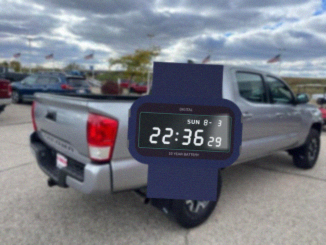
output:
22.36.29
